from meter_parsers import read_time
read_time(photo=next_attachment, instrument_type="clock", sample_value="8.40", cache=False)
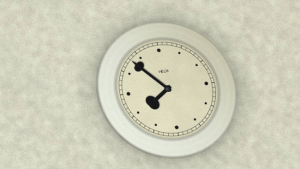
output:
7.53
